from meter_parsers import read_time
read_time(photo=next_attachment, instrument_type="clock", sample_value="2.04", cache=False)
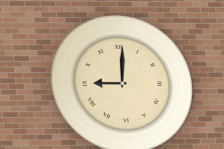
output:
9.01
